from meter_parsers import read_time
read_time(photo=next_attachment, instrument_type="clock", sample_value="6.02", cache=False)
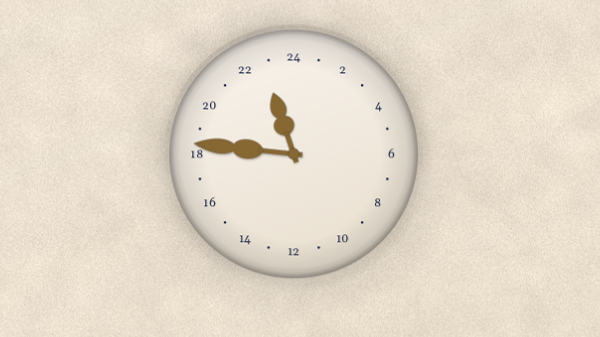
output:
22.46
